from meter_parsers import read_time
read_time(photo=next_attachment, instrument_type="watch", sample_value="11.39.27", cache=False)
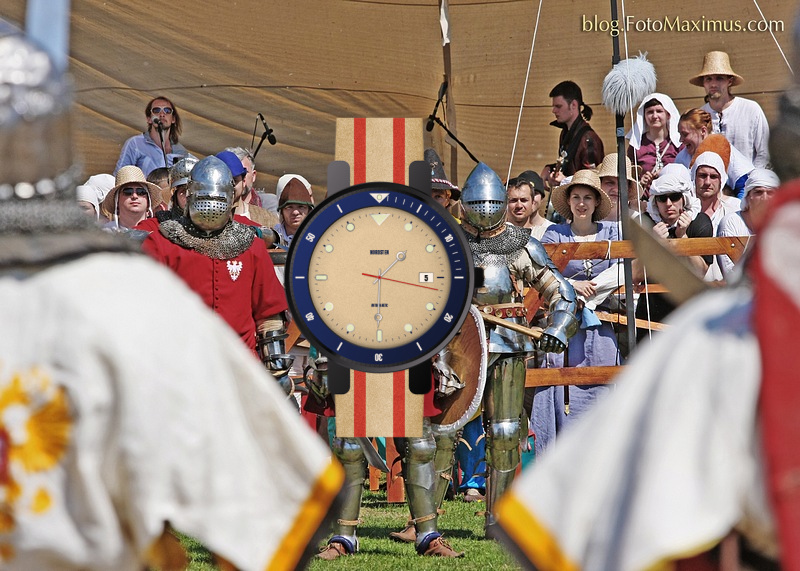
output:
1.30.17
